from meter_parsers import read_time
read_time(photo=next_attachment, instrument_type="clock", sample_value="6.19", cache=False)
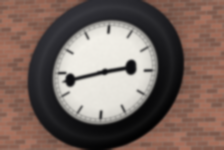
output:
2.43
